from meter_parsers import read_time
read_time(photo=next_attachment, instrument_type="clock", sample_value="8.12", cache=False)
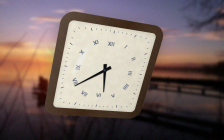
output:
5.39
